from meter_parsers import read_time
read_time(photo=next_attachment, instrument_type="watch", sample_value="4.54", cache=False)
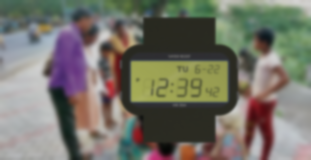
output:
12.39
